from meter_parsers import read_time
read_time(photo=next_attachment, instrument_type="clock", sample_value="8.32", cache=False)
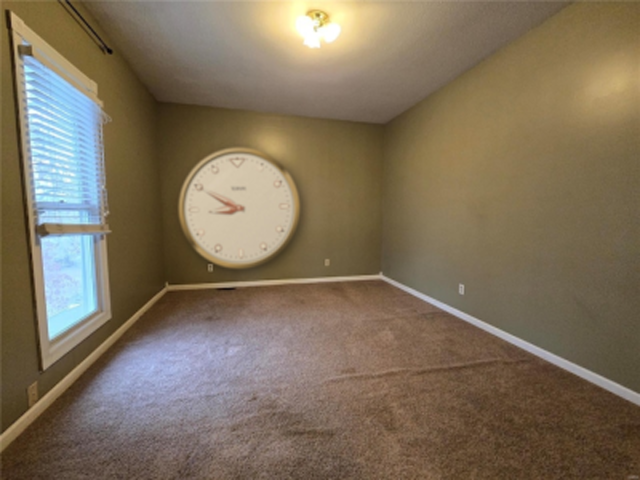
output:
8.50
